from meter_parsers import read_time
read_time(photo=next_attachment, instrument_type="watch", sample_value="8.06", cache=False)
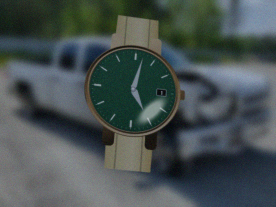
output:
5.02
